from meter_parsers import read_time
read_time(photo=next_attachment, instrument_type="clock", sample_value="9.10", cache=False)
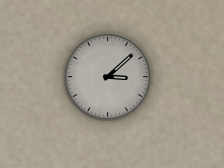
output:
3.08
